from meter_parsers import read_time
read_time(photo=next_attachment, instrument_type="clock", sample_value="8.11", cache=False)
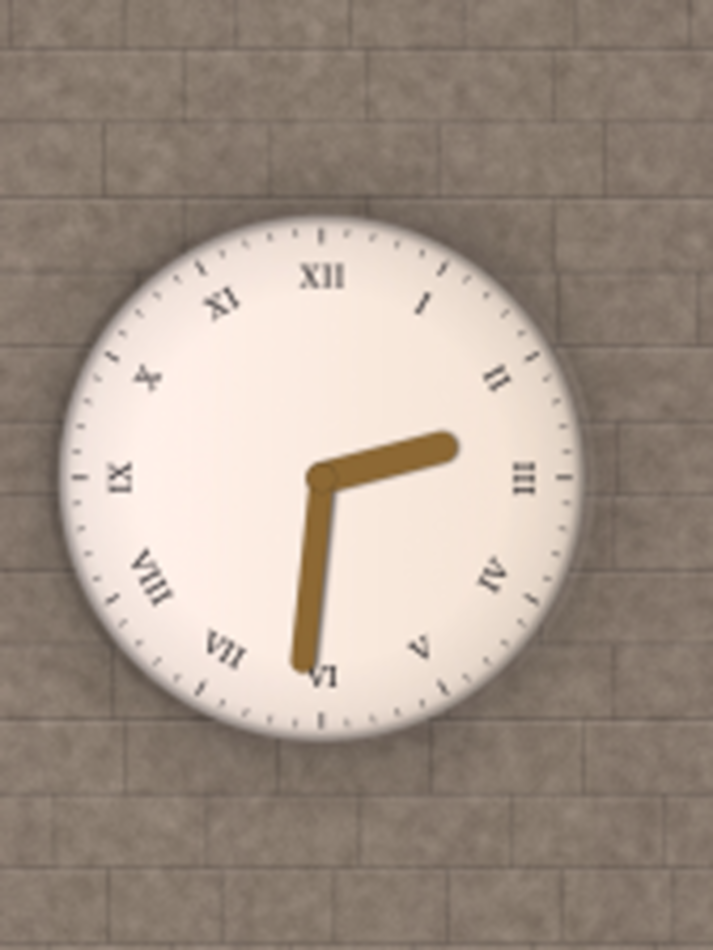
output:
2.31
